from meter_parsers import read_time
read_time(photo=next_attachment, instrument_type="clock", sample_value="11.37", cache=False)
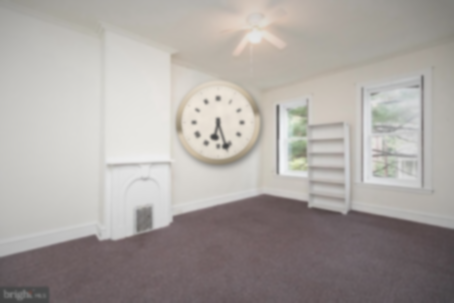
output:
6.27
